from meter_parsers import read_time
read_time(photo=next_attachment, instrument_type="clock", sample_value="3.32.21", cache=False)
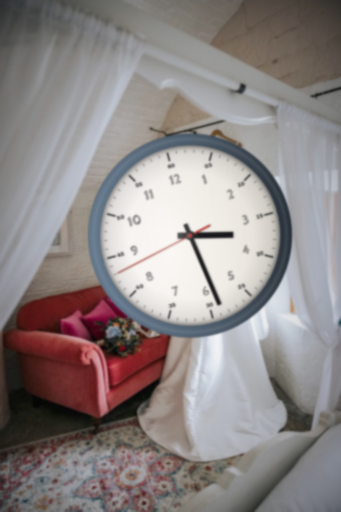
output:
3.28.43
